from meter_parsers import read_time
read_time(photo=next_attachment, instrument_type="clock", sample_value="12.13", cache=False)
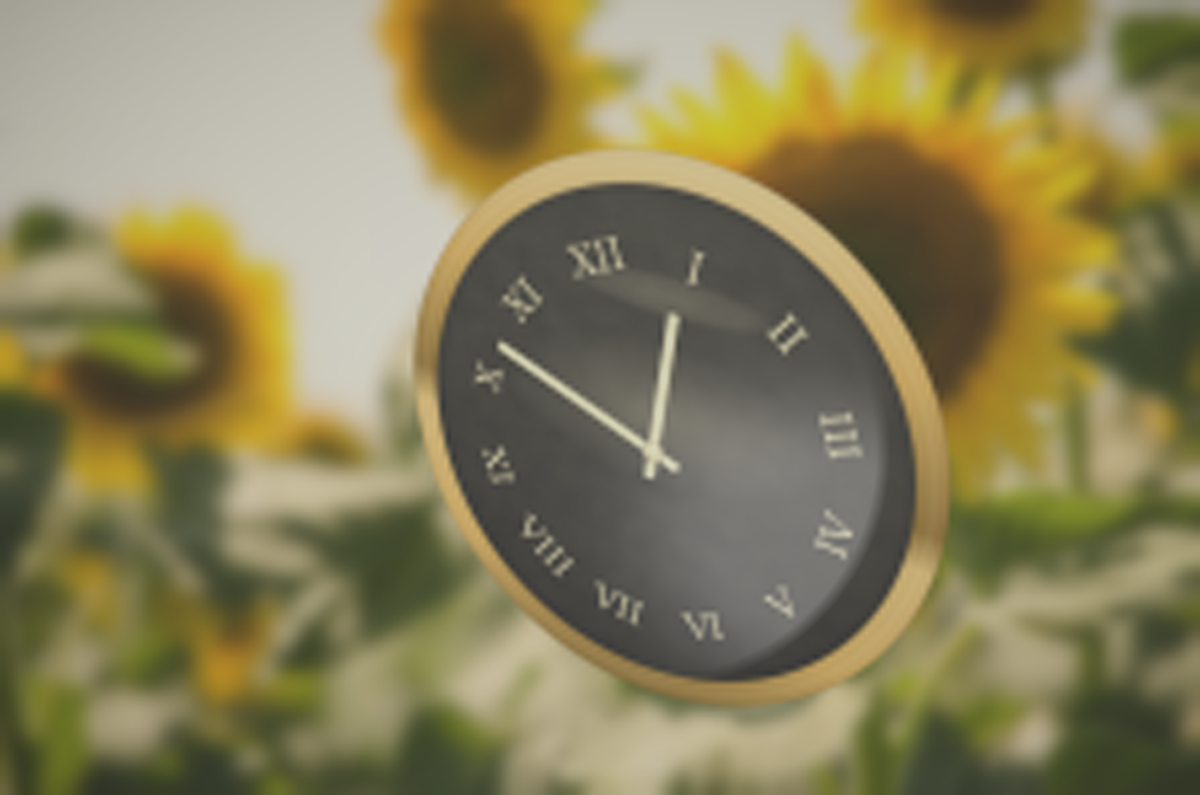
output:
12.52
